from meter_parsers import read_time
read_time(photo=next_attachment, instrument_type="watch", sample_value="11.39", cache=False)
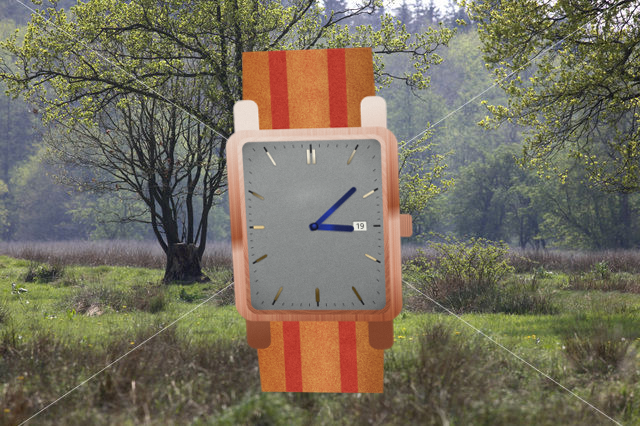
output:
3.08
